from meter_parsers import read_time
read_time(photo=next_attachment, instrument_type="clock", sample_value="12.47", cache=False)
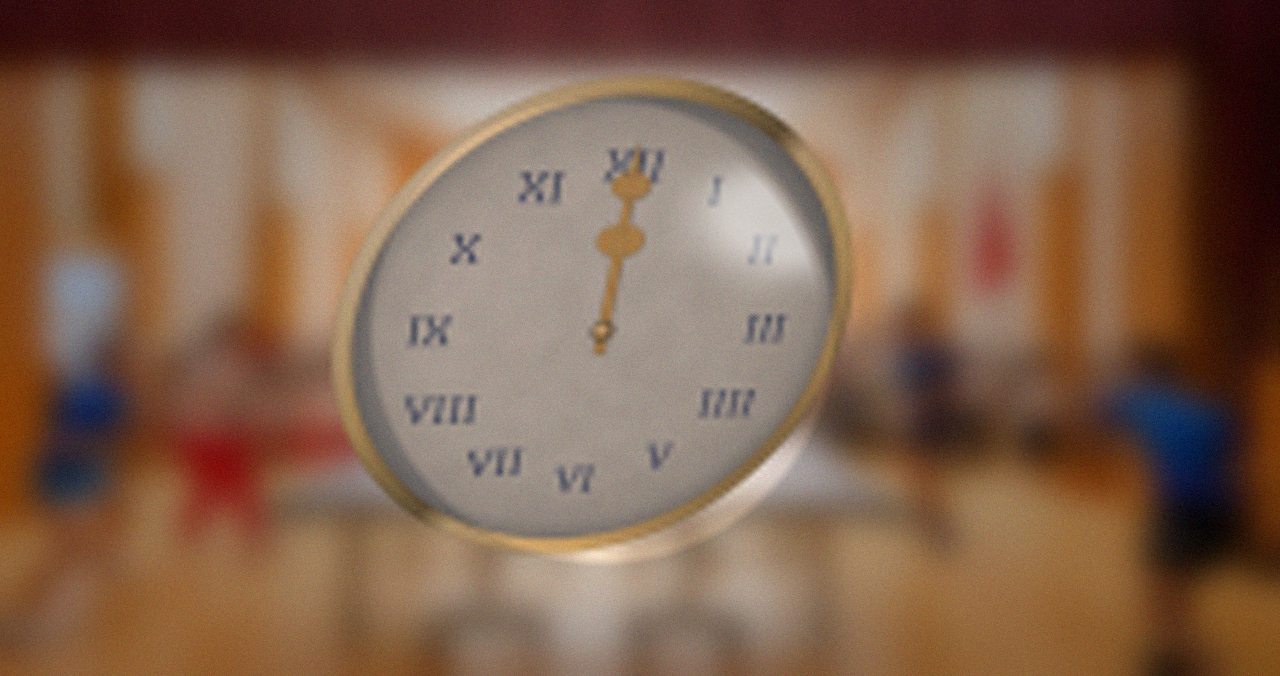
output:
12.00
